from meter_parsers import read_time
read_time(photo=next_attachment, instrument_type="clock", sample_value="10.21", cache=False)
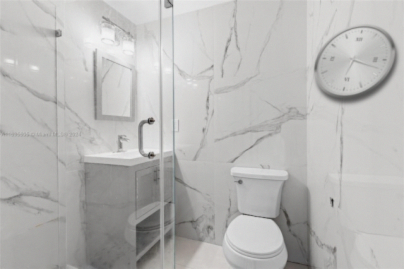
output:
6.18
